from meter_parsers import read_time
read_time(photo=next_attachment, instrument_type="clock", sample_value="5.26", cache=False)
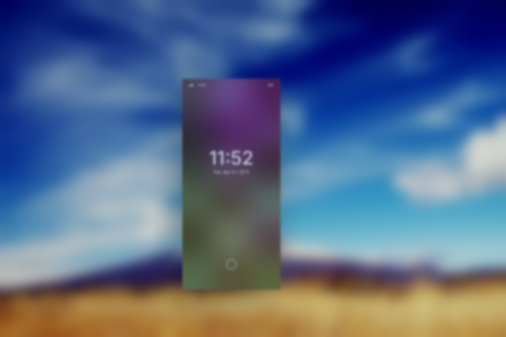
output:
11.52
